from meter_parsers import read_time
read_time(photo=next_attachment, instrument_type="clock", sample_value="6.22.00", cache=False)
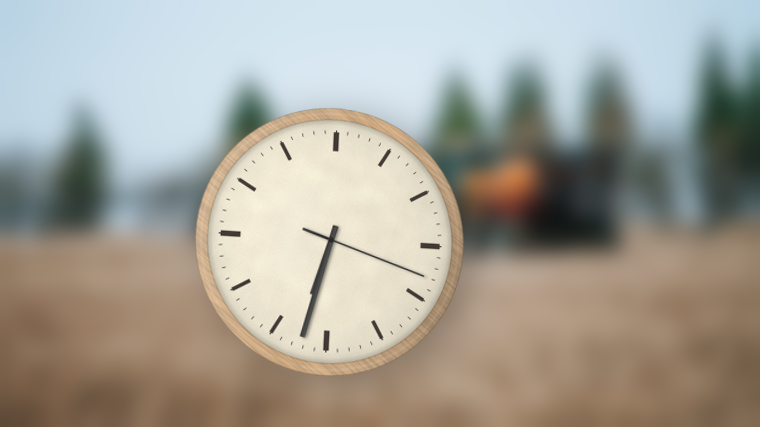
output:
6.32.18
